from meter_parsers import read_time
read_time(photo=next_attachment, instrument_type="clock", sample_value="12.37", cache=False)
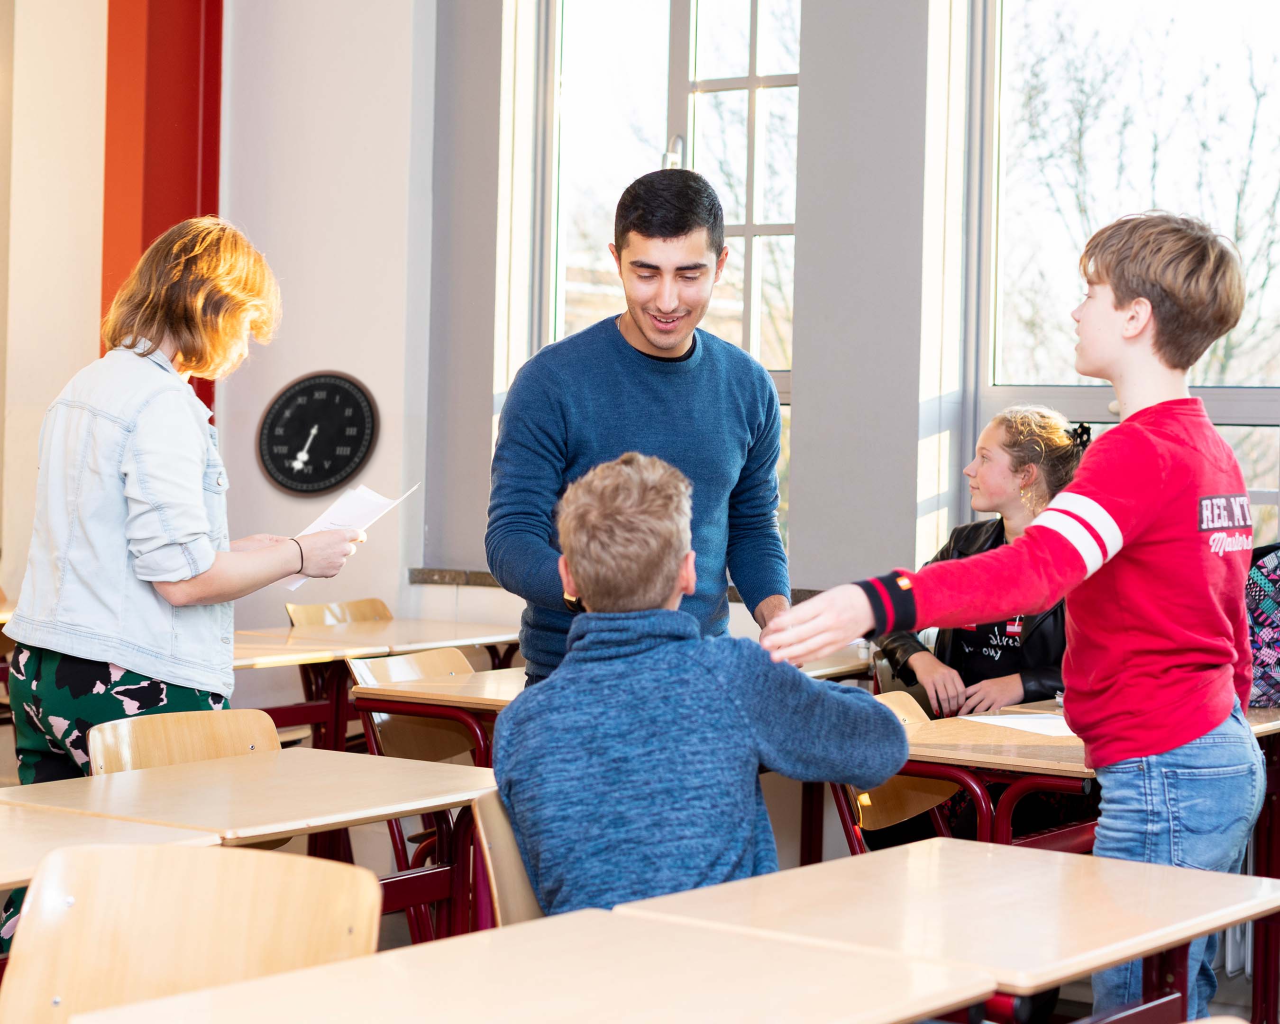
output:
6.33
